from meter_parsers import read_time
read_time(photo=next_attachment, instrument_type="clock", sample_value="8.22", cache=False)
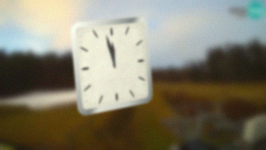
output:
11.58
